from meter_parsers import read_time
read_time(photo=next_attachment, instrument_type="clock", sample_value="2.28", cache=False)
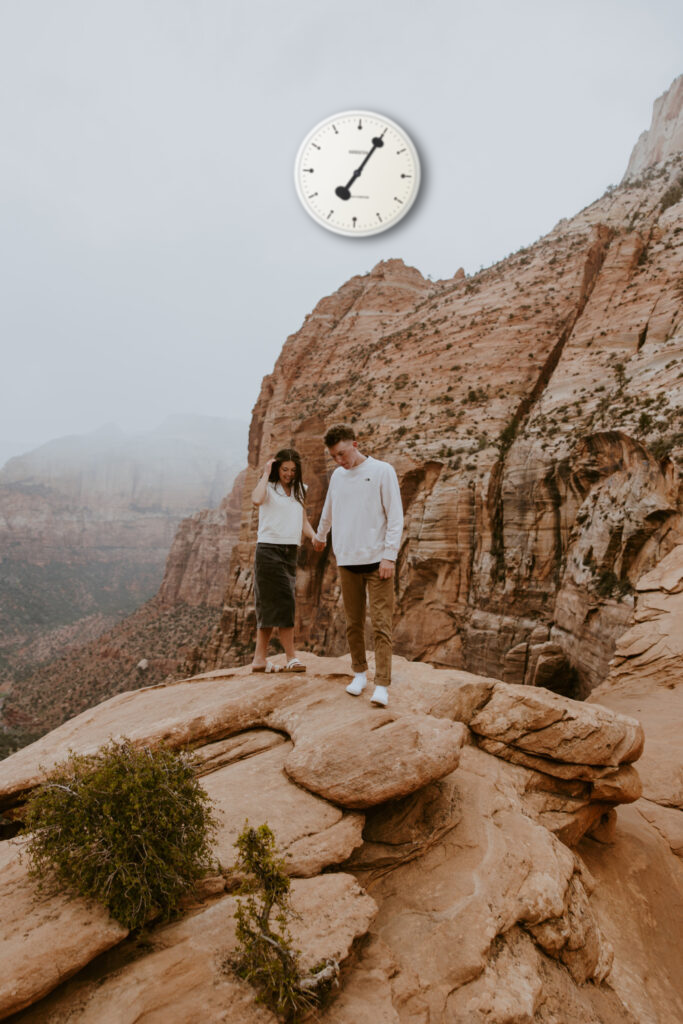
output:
7.05
